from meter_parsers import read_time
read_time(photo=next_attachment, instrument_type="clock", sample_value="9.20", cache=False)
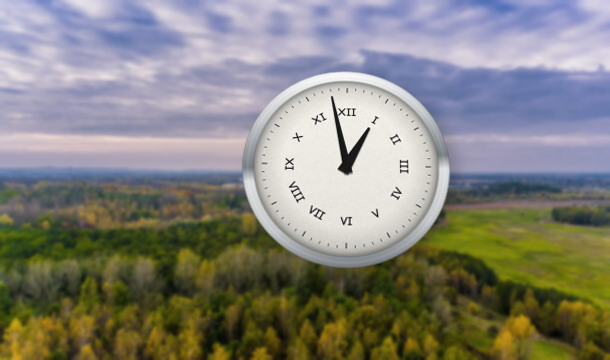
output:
12.58
